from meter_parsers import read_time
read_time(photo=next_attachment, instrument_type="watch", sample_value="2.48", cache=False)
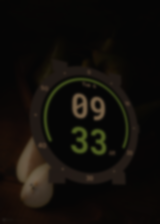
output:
9.33
